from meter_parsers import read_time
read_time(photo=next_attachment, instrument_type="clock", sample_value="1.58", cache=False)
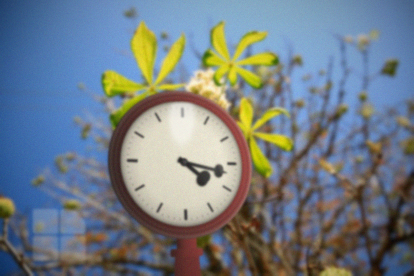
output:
4.17
